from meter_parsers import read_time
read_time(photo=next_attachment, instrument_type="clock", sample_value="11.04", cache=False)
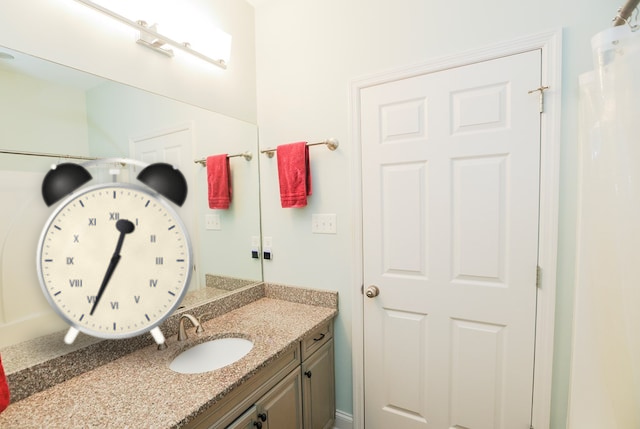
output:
12.34
